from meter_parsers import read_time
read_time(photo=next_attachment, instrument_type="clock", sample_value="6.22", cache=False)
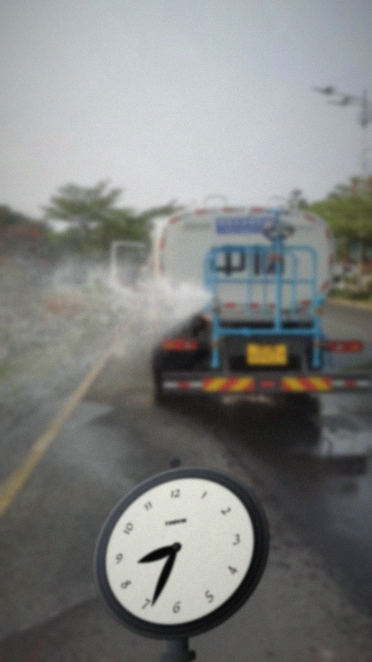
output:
8.34
